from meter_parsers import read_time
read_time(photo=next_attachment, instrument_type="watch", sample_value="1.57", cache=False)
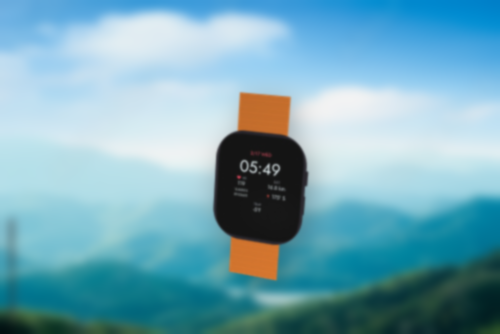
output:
5.49
